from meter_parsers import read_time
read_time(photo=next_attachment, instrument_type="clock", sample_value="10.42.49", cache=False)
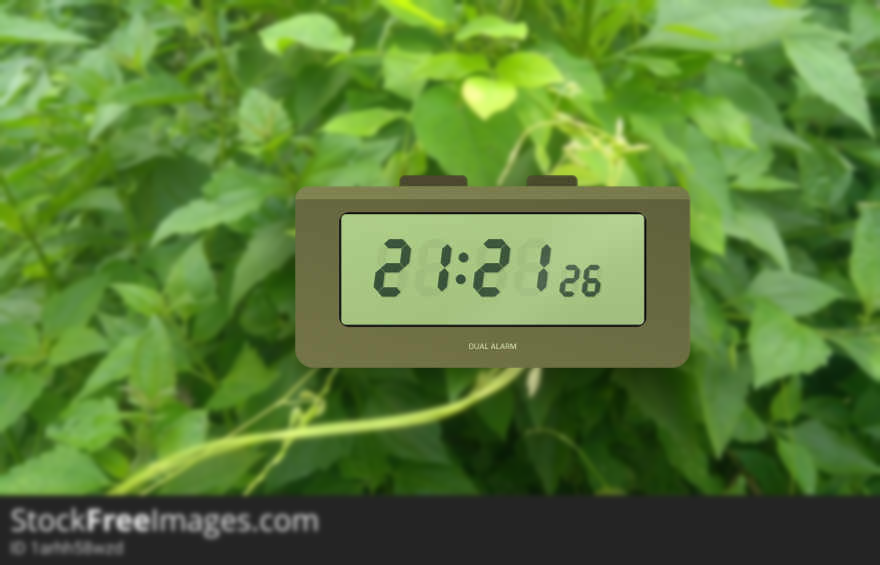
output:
21.21.26
